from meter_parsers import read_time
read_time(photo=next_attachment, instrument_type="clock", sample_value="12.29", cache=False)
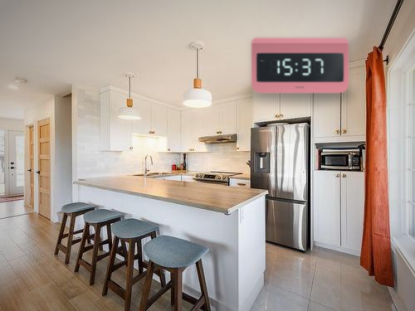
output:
15.37
